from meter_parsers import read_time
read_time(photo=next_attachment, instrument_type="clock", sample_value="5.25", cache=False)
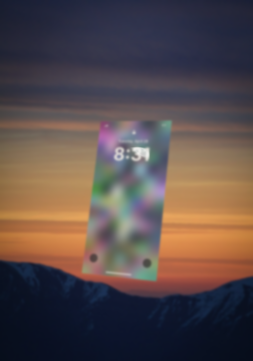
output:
8.31
